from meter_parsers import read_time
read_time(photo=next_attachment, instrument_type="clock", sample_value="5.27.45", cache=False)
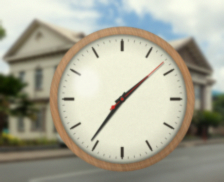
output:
1.36.08
